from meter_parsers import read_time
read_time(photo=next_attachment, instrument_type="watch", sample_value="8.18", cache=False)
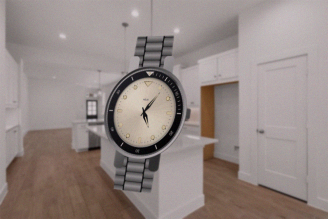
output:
5.06
